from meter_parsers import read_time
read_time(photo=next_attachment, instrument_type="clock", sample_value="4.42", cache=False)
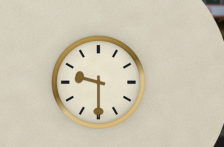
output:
9.30
